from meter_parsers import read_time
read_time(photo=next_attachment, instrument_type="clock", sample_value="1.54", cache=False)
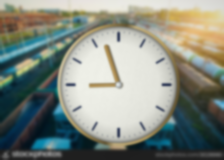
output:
8.57
